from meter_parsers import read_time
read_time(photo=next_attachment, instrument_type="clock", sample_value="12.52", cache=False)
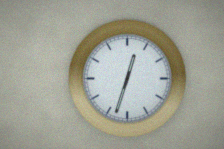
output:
12.33
